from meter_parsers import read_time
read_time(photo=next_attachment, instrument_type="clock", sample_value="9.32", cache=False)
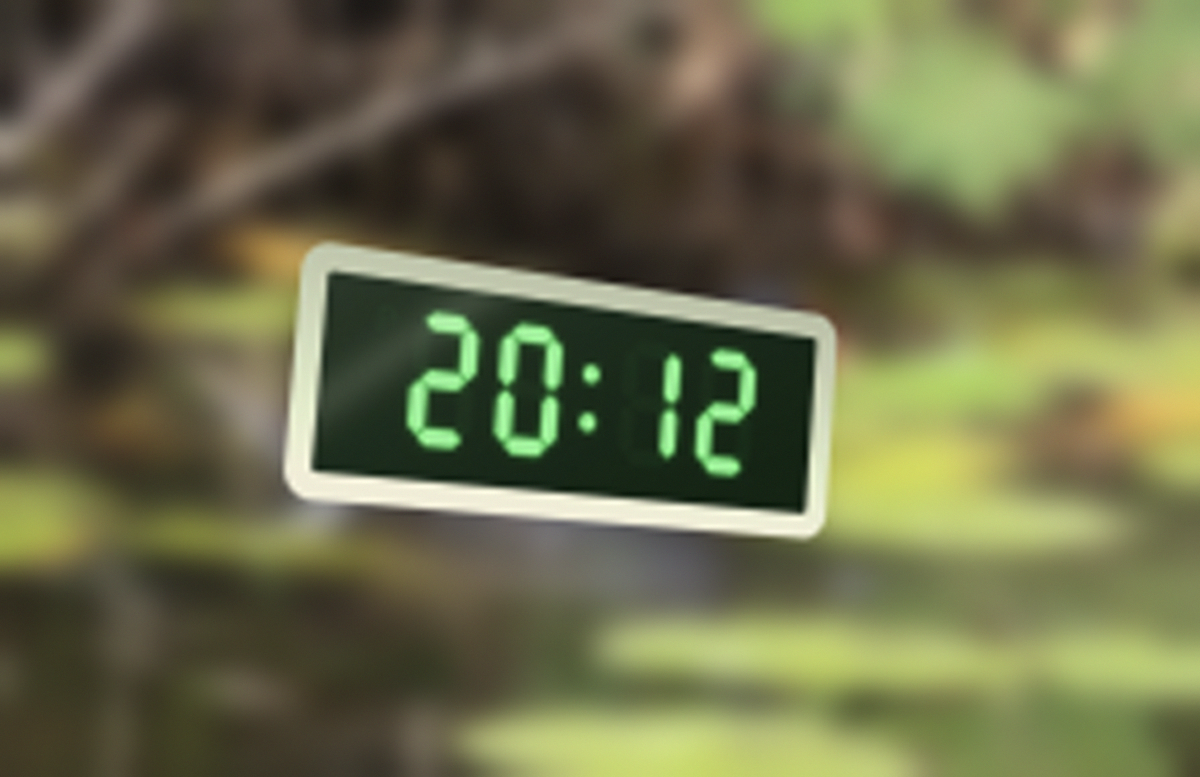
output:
20.12
